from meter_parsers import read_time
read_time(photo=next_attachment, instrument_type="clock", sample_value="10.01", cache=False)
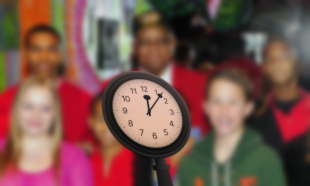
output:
12.07
